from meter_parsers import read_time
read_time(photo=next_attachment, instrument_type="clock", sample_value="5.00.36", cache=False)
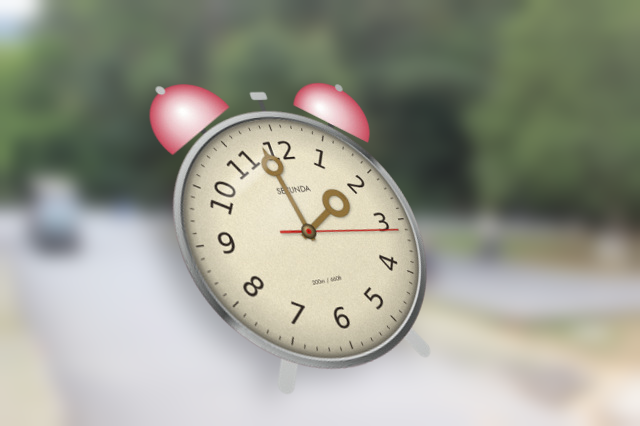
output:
1.58.16
